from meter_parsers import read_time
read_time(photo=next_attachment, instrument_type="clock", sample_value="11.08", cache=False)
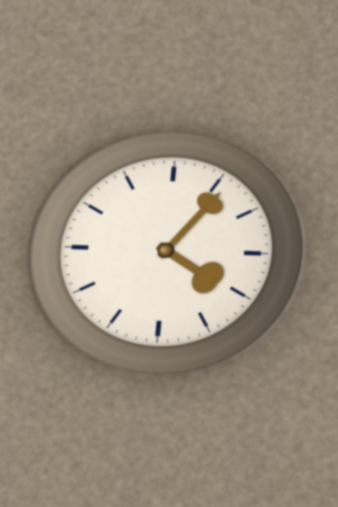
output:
4.06
